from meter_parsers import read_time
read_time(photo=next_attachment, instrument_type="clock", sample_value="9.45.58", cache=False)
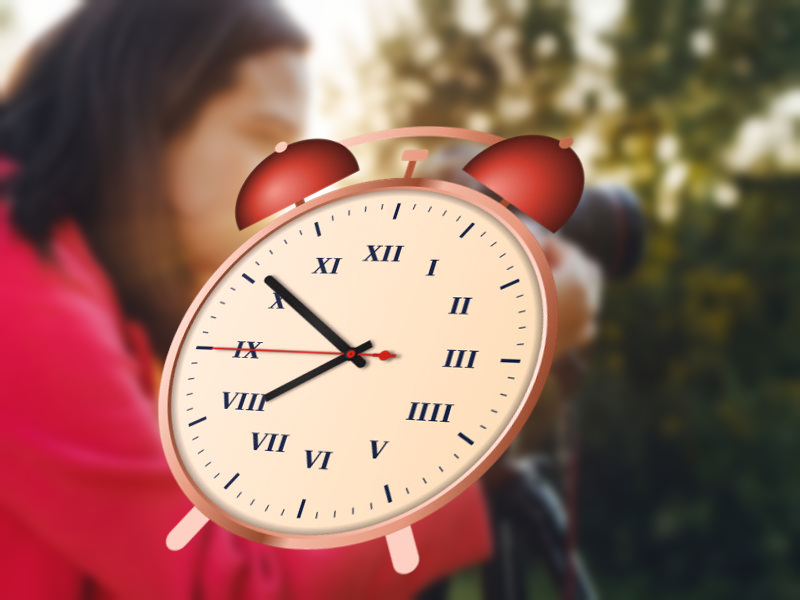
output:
7.50.45
